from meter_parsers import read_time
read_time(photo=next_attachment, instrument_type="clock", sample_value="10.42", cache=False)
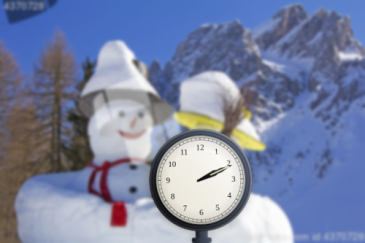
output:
2.11
